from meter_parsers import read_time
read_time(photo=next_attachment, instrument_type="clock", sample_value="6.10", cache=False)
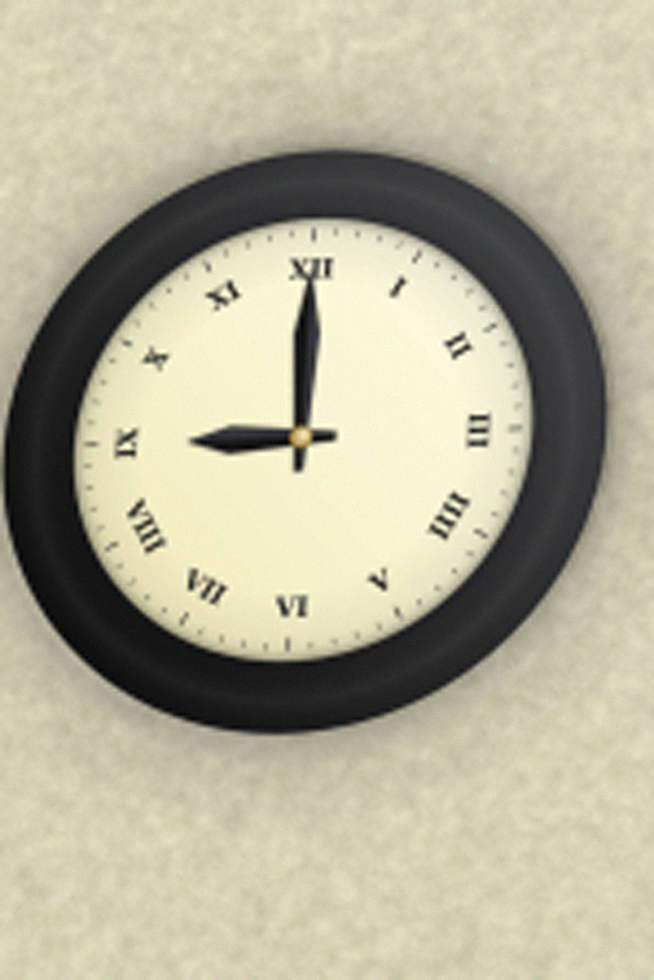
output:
9.00
